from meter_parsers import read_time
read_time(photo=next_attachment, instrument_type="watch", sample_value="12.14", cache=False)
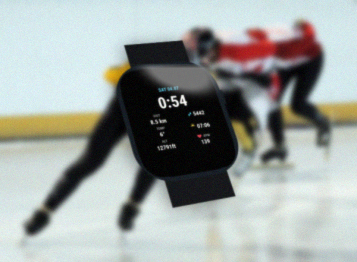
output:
0.54
